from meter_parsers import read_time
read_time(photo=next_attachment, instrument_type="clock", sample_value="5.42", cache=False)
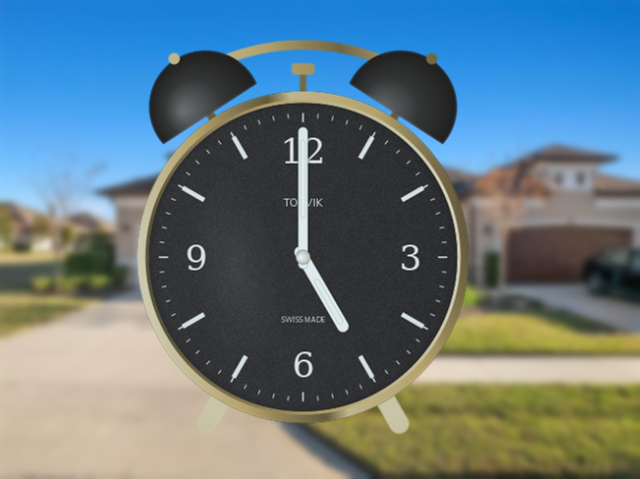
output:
5.00
